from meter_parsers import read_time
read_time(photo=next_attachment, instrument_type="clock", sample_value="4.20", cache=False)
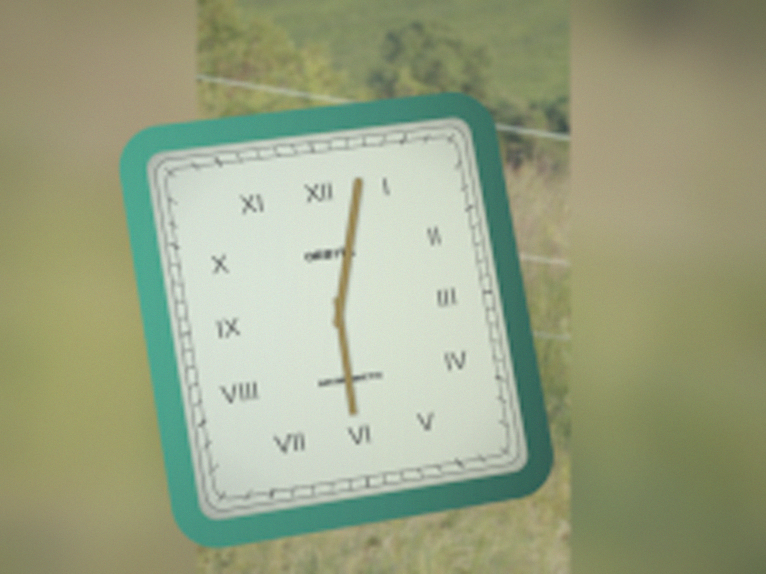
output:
6.03
